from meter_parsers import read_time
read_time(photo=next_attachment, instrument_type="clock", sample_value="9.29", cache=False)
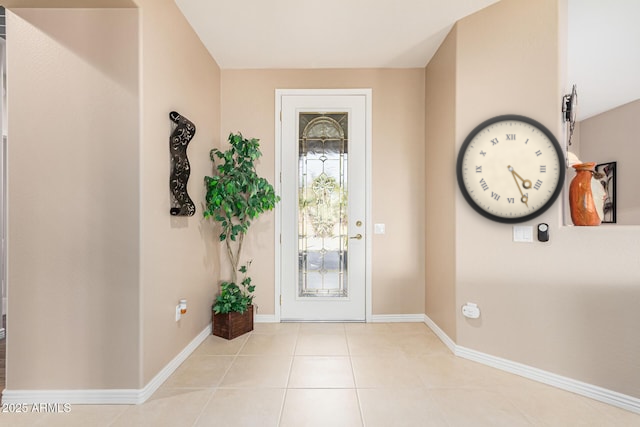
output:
4.26
